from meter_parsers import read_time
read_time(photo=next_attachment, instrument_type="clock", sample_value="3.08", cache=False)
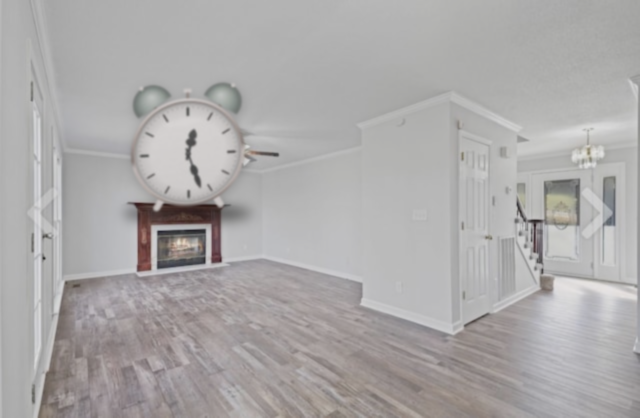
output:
12.27
